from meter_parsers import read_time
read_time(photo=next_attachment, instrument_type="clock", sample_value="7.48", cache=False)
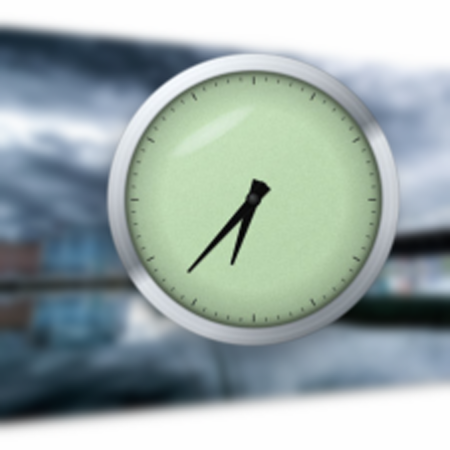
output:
6.37
